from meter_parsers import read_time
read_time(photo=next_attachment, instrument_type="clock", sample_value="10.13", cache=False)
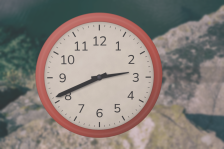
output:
2.41
